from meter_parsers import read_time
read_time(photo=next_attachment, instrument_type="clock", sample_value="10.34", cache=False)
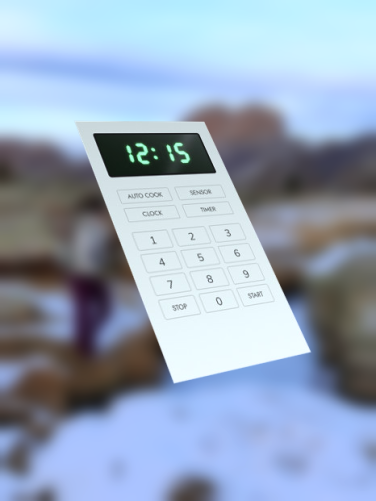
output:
12.15
